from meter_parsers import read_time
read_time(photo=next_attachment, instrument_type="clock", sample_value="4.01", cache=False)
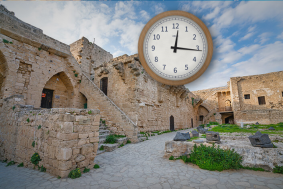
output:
12.16
